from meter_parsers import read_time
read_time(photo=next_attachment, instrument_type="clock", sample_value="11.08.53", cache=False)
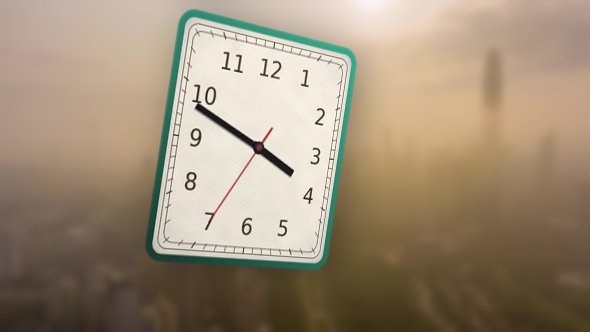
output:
3.48.35
